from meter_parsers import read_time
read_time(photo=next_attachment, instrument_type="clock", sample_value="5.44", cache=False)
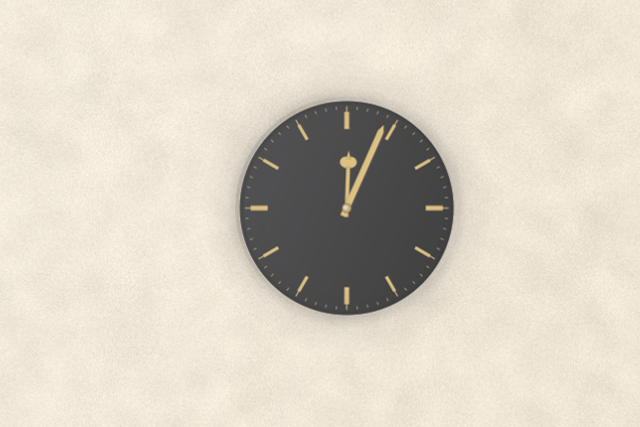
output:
12.04
